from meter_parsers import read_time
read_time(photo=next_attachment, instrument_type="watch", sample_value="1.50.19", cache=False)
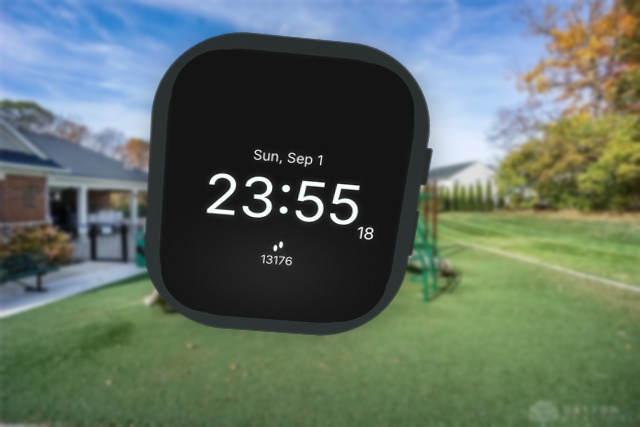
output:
23.55.18
